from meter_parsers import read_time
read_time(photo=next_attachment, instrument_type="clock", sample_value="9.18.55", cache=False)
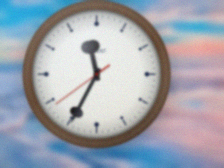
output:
11.34.39
